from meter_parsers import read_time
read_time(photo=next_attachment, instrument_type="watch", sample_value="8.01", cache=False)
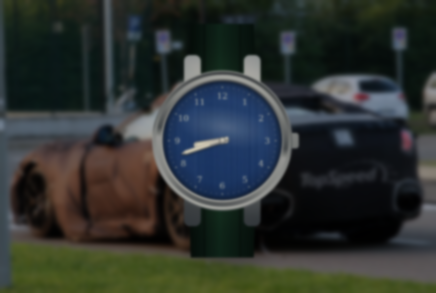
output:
8.42
